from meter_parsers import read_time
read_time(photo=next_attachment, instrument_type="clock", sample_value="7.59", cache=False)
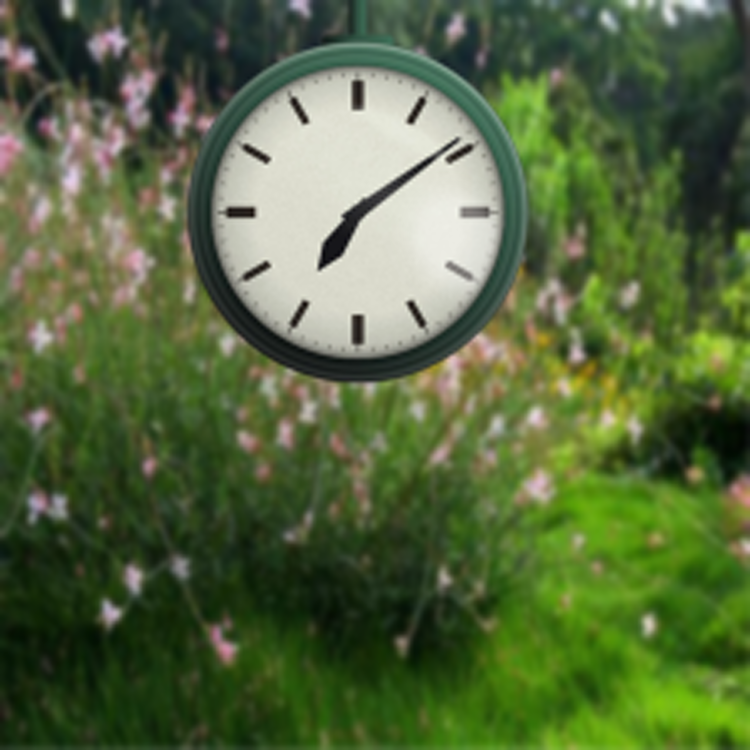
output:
7.09
